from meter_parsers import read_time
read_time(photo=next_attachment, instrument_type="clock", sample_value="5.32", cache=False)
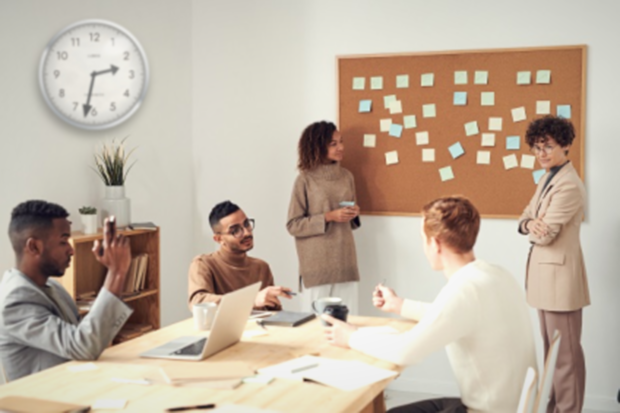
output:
2.32
